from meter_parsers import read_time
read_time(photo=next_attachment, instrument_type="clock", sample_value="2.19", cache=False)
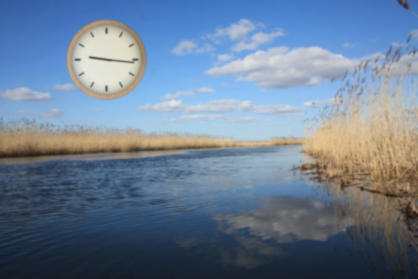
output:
9.16
